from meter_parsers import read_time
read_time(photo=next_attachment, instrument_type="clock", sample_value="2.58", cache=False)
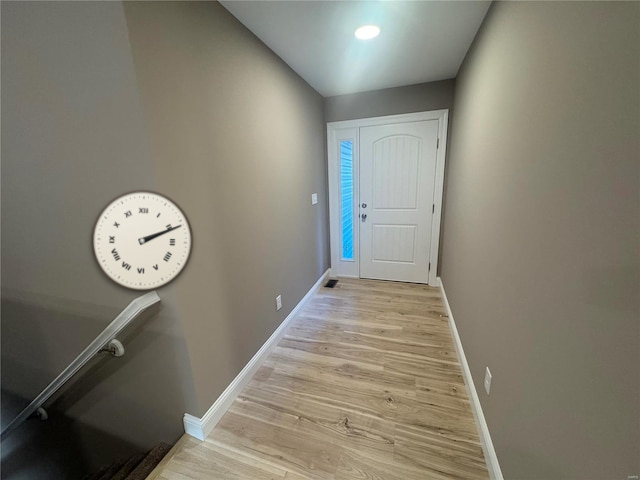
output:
2.11
